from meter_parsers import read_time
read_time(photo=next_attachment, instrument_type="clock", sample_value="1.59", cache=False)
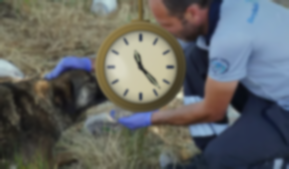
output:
11.23
